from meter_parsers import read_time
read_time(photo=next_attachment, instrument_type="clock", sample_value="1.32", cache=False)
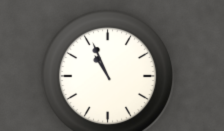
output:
10.56
